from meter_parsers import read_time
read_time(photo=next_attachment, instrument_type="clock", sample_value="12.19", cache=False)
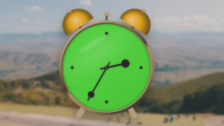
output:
2.35
